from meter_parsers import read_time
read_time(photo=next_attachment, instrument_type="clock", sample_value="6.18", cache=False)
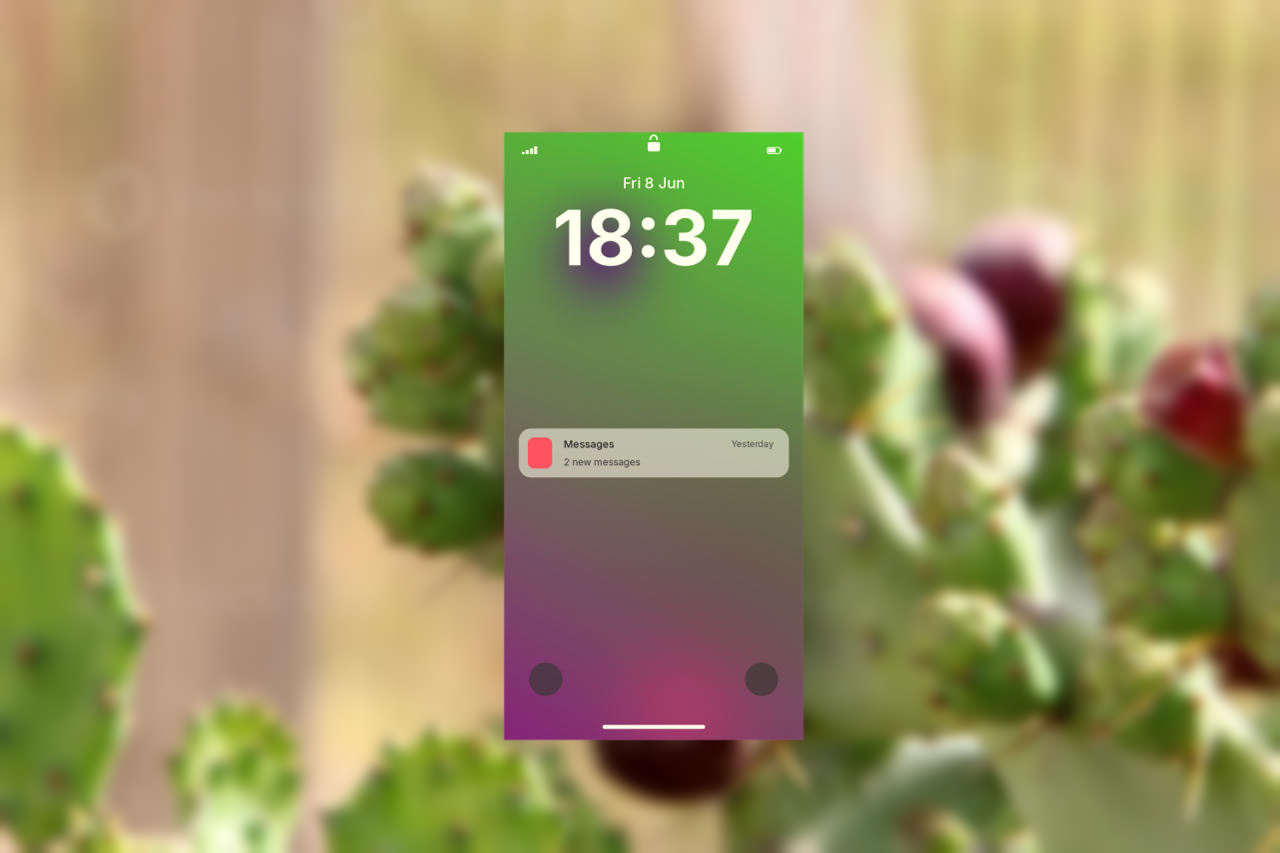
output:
18.37
